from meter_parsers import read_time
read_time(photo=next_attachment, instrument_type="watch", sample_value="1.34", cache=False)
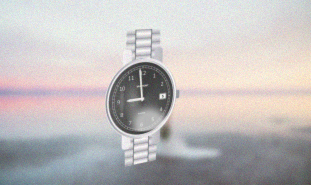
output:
8.59
